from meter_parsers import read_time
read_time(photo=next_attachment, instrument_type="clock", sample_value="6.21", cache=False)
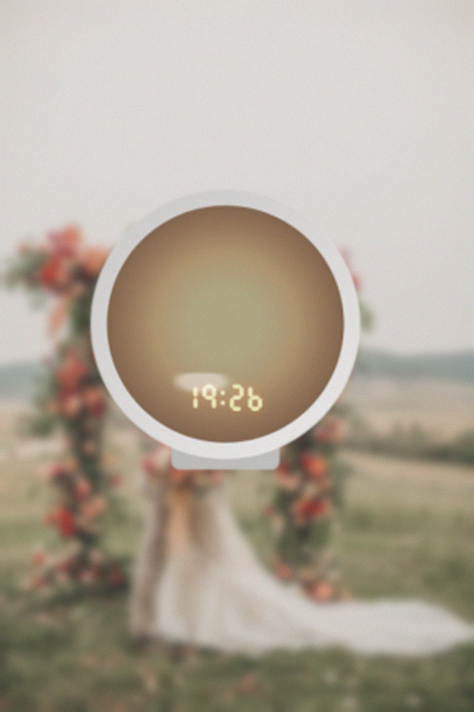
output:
19.26
